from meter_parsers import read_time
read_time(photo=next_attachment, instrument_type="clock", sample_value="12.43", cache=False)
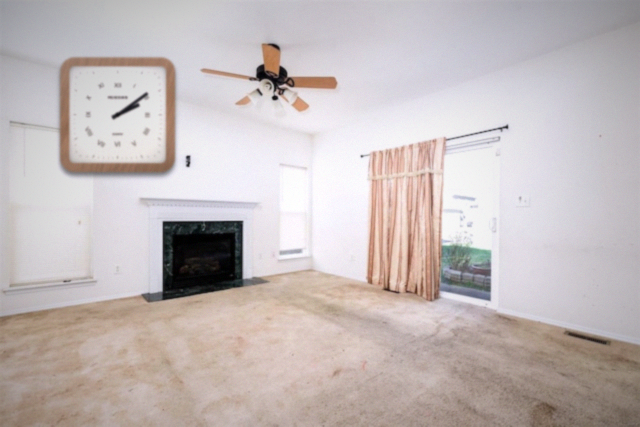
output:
2.09
